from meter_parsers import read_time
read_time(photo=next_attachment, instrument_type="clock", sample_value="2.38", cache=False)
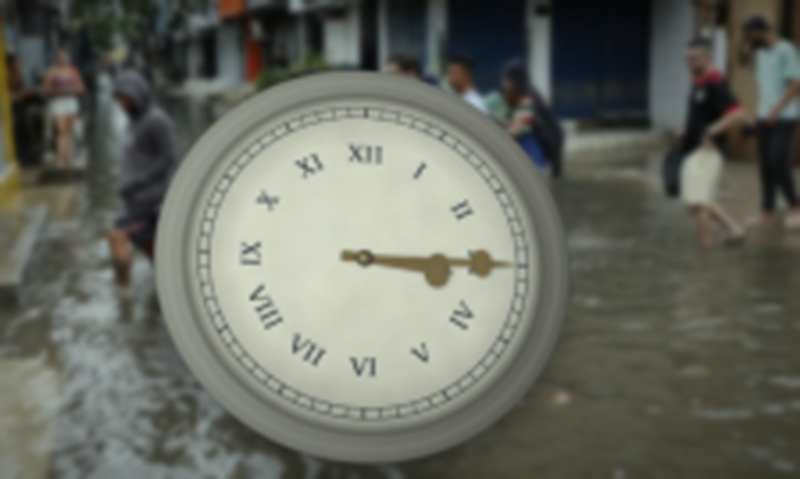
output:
3.15
